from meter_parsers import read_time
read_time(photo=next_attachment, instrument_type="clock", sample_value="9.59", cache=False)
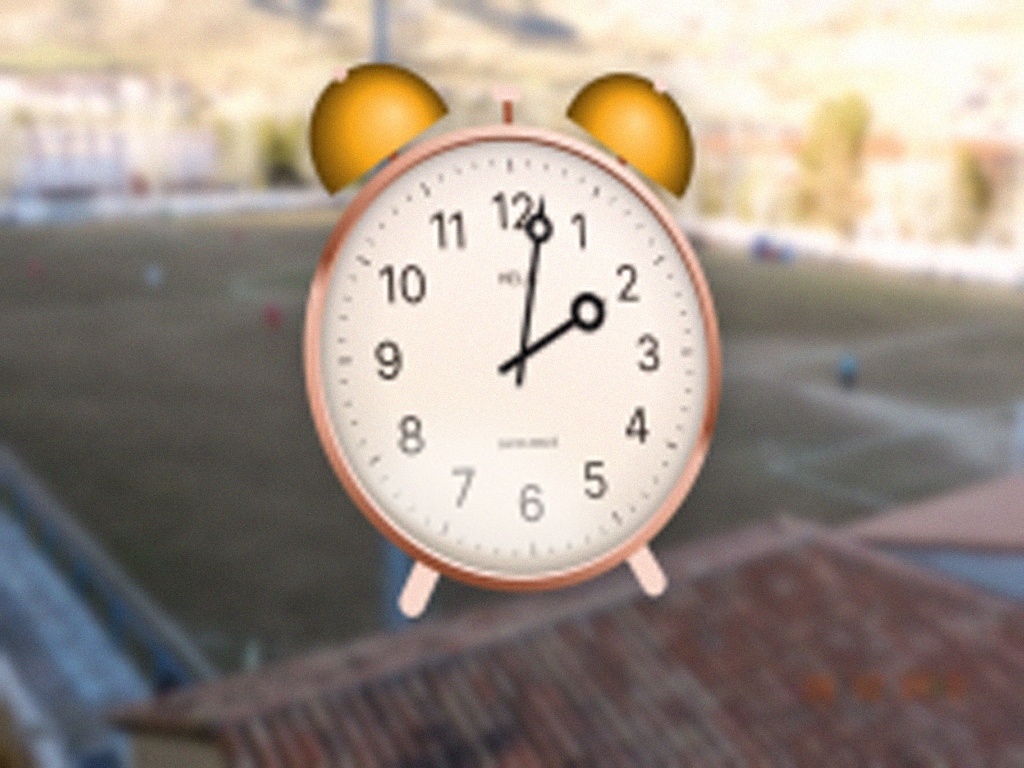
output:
2.02
